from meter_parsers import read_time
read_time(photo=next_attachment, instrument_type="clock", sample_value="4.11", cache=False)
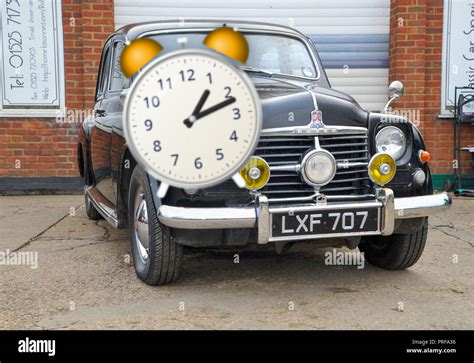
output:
1.12
